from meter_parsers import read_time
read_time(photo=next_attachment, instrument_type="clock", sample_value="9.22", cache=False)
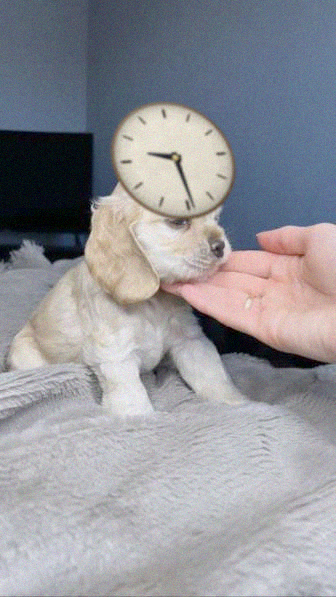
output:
9.29
